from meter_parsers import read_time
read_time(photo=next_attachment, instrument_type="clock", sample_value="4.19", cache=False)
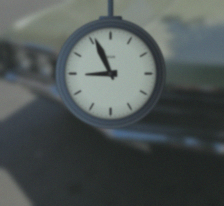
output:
8.56
